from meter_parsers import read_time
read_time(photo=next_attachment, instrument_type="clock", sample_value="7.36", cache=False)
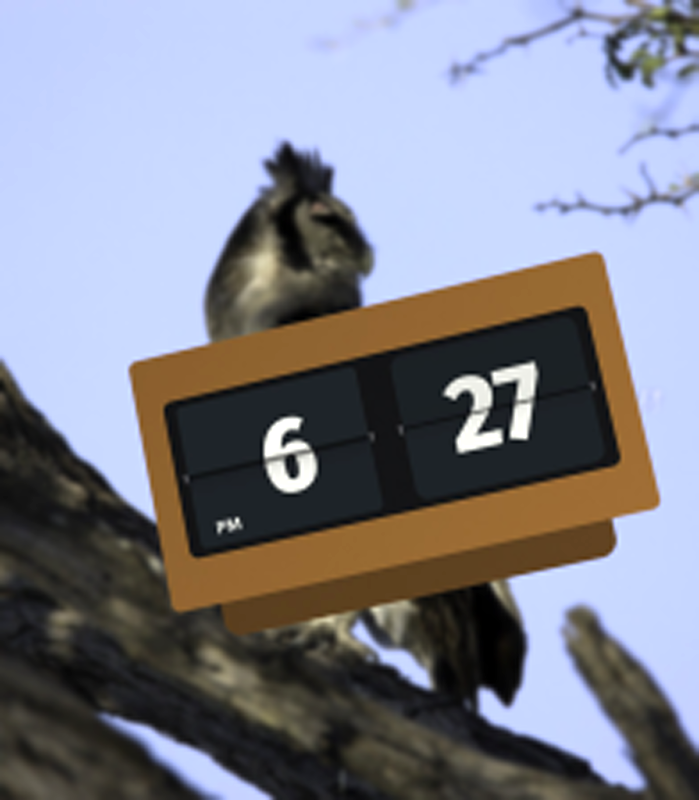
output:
6.27
